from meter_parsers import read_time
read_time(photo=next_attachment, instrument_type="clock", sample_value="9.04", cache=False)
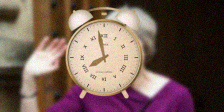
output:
7.58
